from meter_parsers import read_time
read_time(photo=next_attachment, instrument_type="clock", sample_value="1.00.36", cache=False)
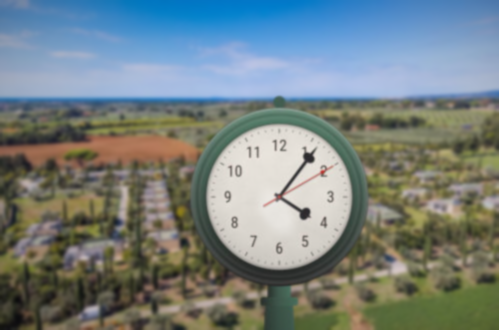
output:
4.06.10
